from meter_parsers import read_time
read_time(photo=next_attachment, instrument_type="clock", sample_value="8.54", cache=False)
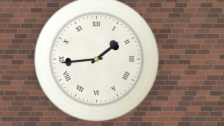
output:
1.44
